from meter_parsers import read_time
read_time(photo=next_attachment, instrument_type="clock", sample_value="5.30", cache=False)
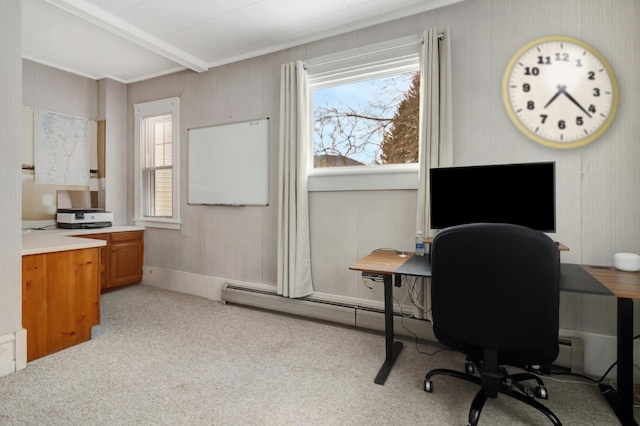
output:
7.22
